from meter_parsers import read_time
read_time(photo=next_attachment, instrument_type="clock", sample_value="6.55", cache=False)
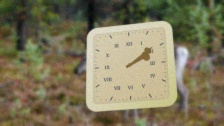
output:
2.09
